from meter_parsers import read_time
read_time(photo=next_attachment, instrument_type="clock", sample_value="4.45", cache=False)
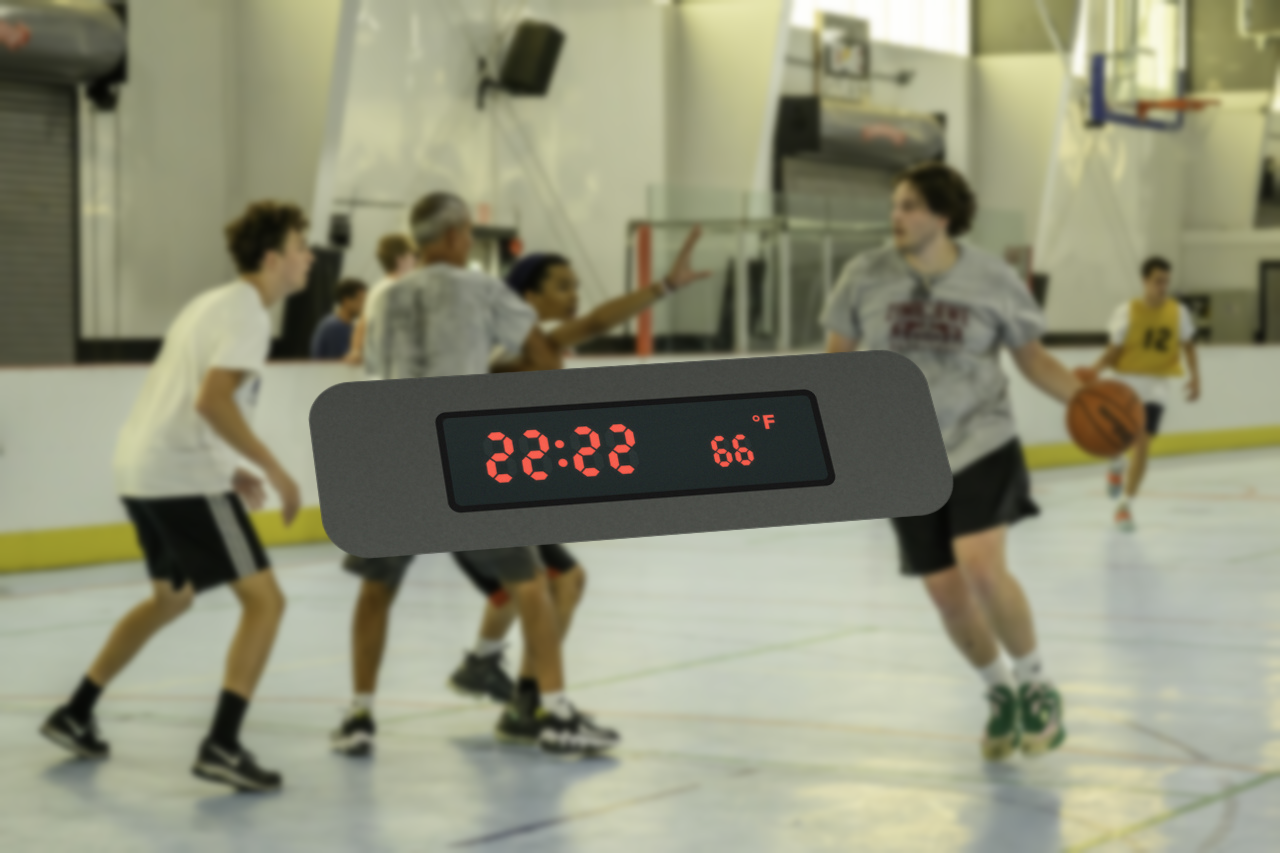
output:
22.22
